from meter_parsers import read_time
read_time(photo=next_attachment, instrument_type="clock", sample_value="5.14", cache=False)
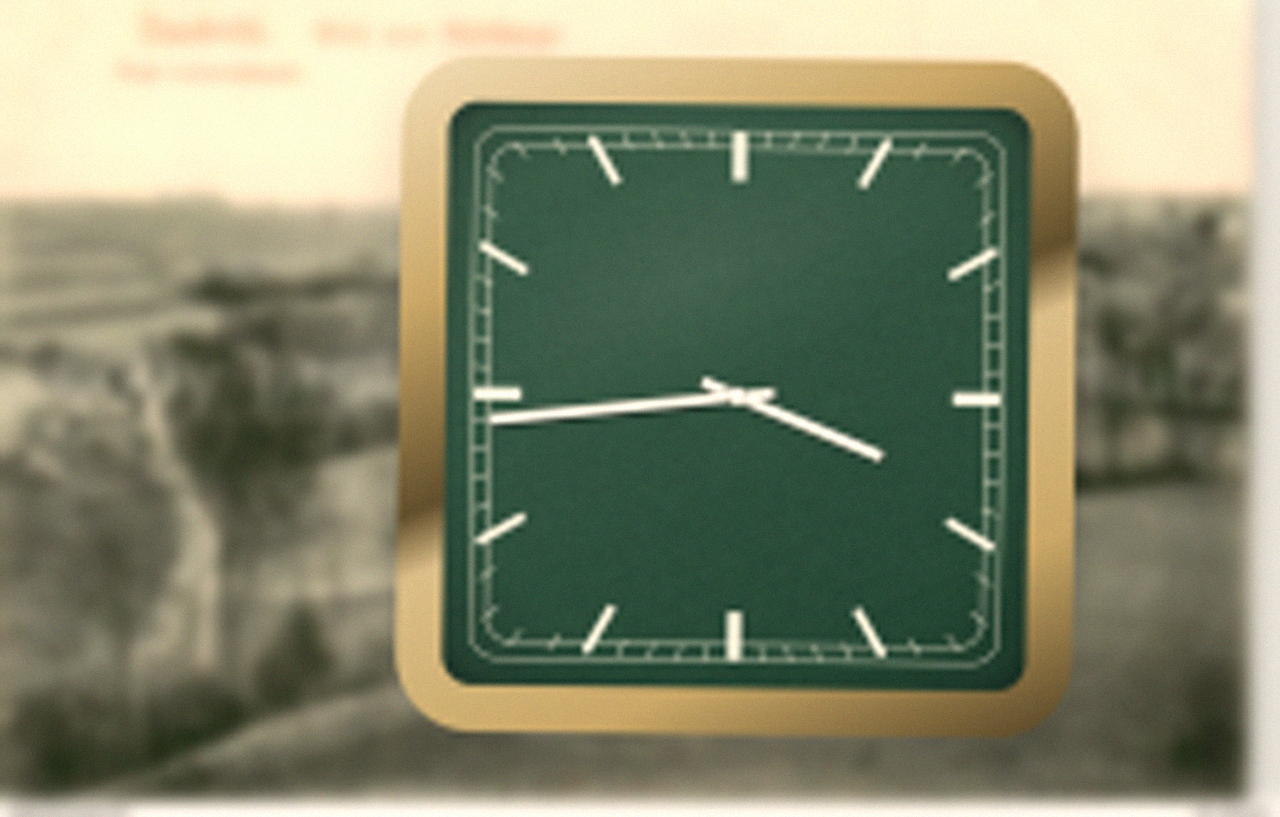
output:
3.44
